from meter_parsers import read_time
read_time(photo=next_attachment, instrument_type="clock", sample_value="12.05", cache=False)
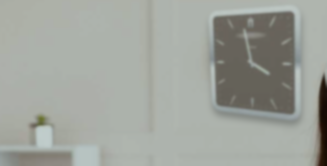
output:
3.58
